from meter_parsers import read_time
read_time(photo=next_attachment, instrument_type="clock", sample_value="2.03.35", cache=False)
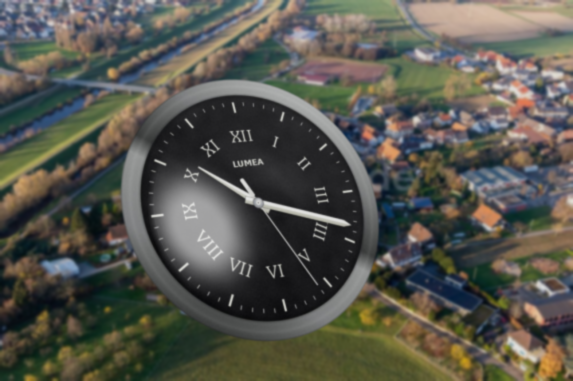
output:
10.18.26
